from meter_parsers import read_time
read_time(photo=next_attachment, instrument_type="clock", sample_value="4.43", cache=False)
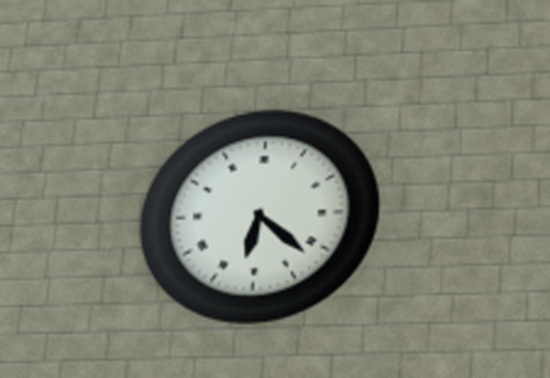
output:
6.22
